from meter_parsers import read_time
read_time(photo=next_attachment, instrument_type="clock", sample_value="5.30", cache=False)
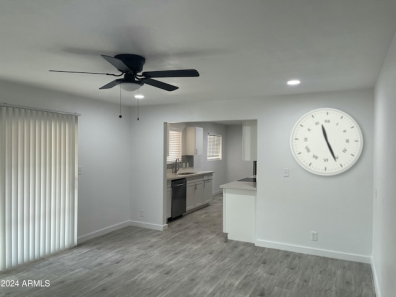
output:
11.26
